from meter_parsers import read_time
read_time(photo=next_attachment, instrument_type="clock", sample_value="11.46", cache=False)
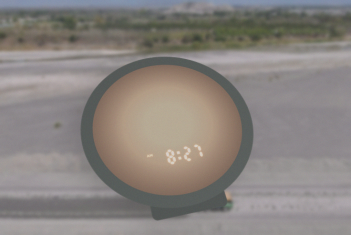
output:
8.27
